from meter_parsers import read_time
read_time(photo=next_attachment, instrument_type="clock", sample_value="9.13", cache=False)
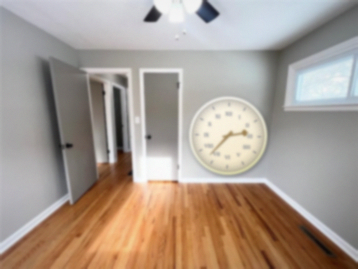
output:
2.37
